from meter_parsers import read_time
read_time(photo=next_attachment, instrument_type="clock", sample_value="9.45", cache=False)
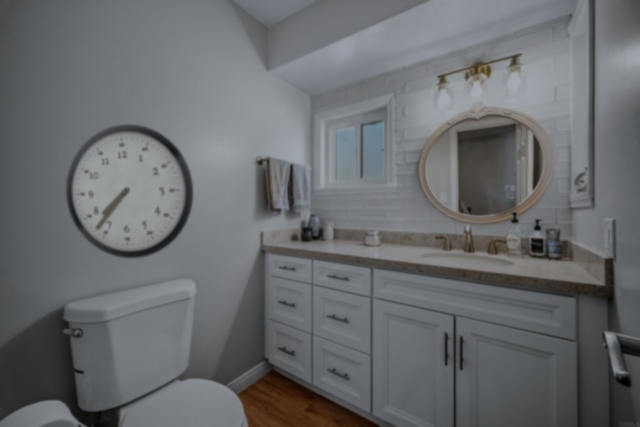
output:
7.37
